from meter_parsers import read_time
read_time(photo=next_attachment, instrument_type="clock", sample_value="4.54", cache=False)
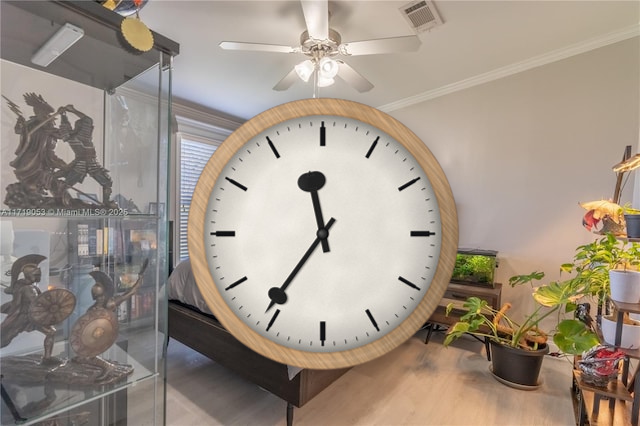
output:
11.36
